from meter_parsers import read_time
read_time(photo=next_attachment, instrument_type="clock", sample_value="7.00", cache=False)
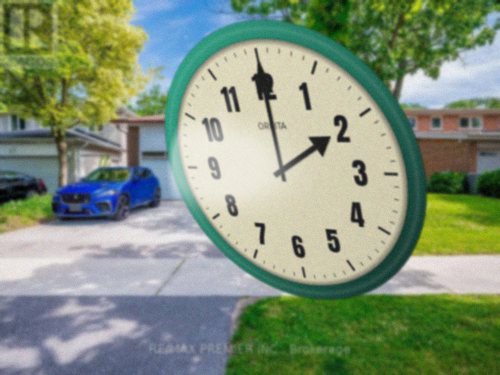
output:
2.00
